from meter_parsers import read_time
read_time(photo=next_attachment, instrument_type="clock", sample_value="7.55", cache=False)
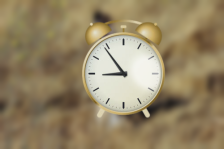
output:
8.54
